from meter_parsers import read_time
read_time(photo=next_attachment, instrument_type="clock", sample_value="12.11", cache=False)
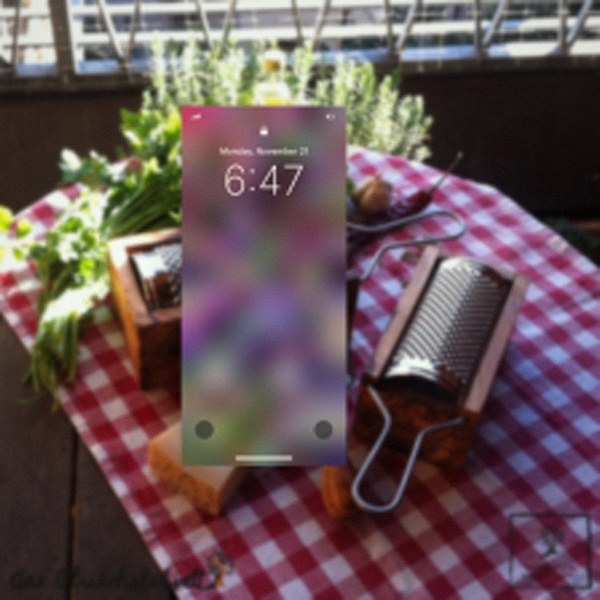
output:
6.47
